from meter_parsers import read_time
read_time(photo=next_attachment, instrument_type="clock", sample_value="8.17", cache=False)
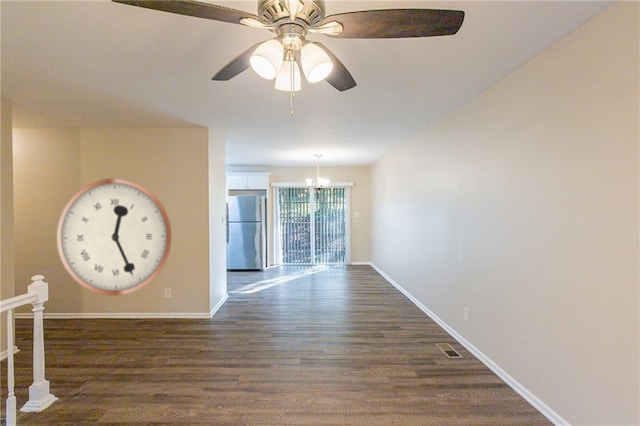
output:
12.26
